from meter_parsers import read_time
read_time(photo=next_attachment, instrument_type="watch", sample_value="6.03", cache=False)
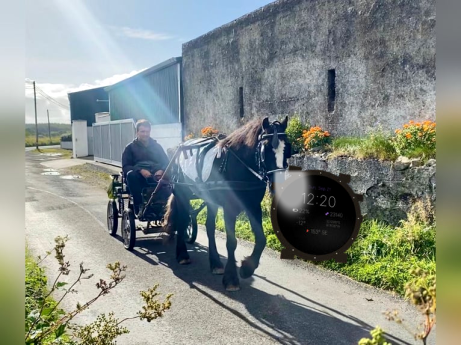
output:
12.20
